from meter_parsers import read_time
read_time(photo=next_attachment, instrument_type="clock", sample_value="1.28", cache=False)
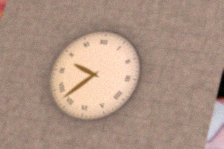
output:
9.37
